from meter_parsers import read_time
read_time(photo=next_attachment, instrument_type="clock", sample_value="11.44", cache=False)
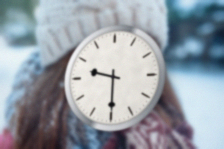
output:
9.30
